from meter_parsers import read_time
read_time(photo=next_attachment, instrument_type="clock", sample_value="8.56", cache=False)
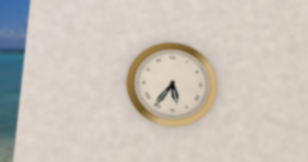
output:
5.36
